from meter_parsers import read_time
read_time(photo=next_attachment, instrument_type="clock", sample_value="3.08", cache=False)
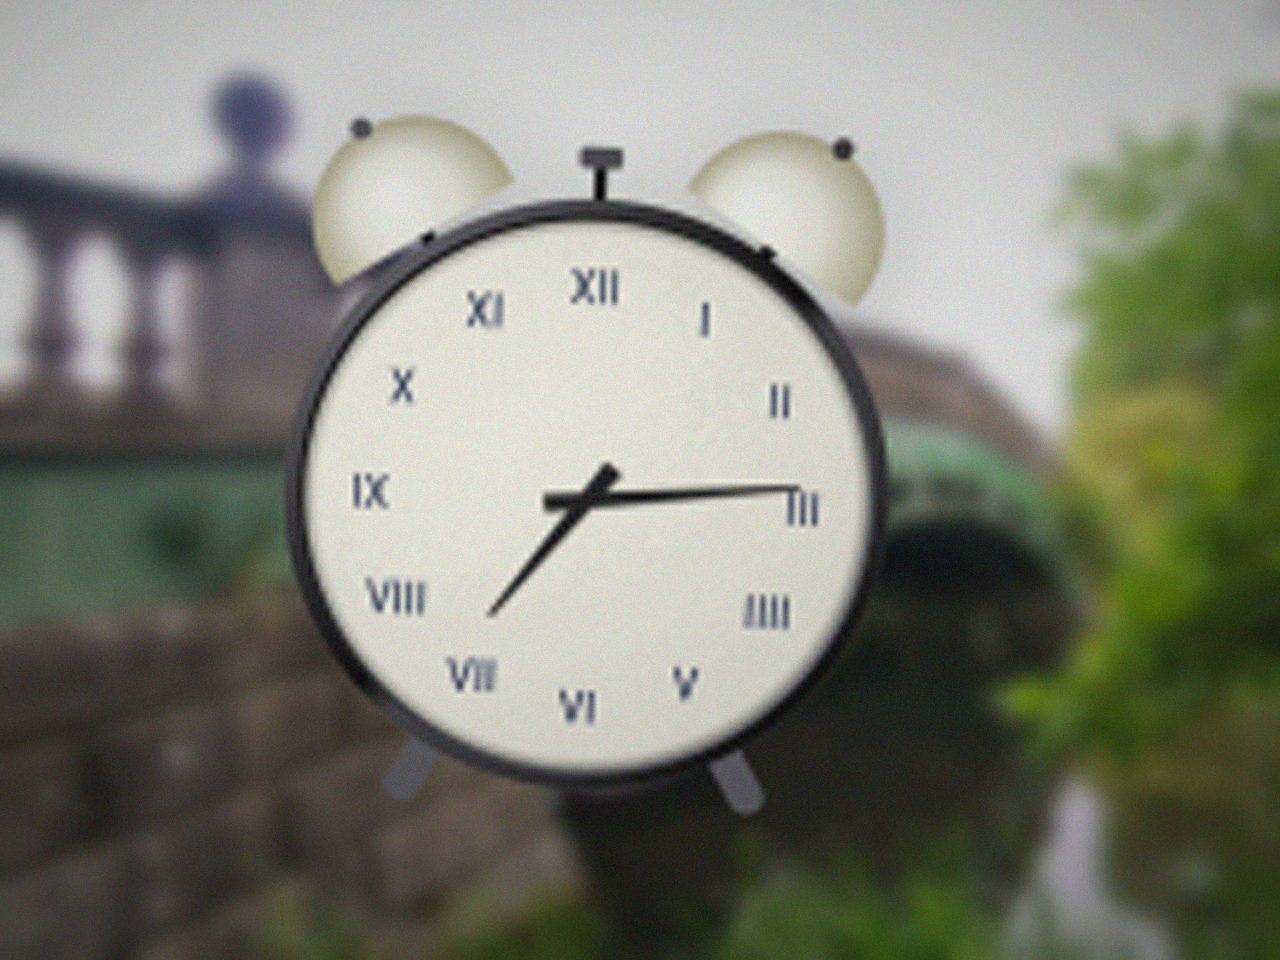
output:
7.14
